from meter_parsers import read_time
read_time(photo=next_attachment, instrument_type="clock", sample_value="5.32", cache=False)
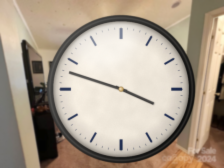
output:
3.48
